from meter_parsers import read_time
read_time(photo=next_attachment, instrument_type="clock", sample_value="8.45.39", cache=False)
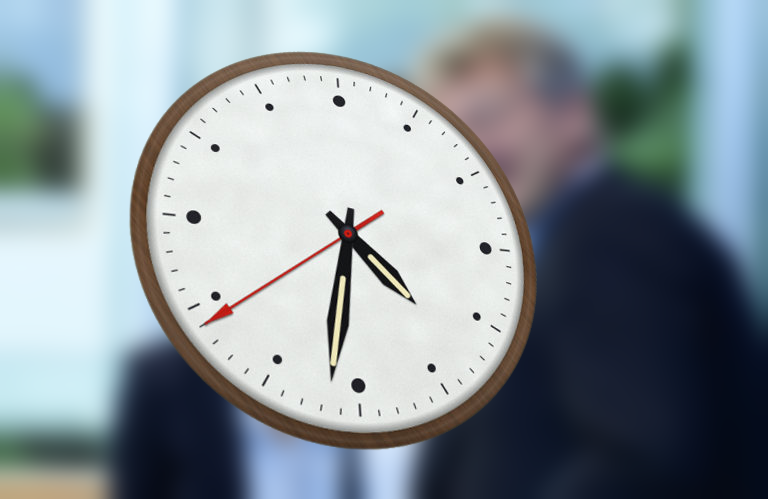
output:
4.31.39
